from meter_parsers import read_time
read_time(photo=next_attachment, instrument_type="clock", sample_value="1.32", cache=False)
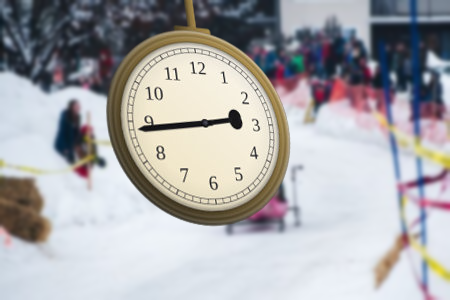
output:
2.44
